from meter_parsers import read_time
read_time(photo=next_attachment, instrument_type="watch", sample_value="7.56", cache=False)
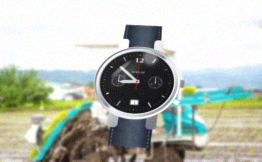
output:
8.52
